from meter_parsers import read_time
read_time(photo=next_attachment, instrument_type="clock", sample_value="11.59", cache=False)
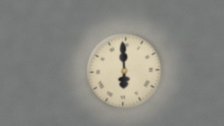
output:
5.59
